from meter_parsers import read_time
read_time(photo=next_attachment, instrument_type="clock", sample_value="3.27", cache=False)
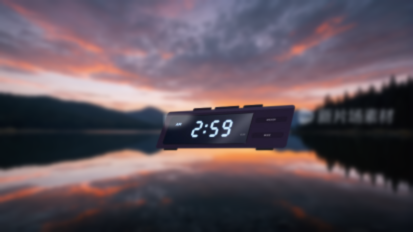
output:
2.59
